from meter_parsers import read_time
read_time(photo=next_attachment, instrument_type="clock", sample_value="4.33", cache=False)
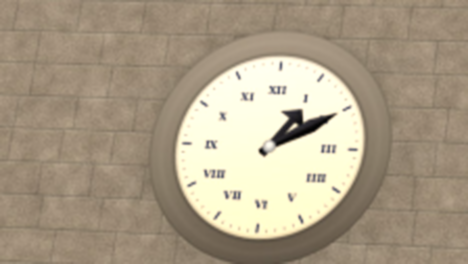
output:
1.10
